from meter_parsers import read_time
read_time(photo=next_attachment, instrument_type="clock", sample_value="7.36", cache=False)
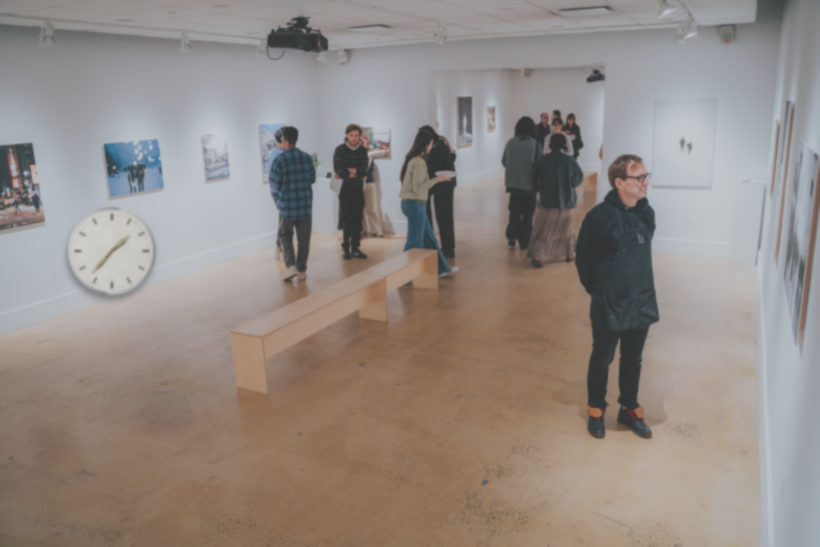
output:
1.37
